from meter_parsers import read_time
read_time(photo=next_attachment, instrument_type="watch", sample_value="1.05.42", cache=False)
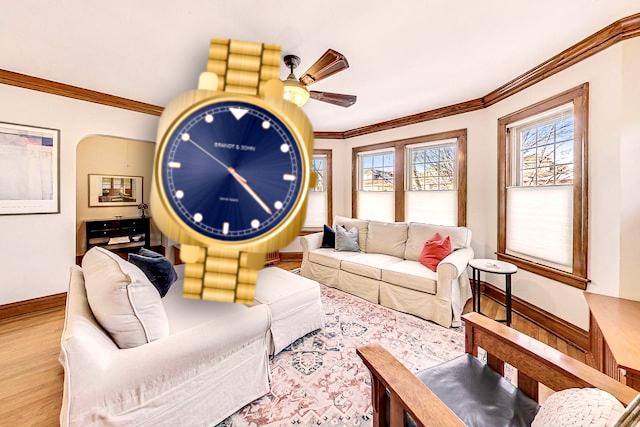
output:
4.21.50
